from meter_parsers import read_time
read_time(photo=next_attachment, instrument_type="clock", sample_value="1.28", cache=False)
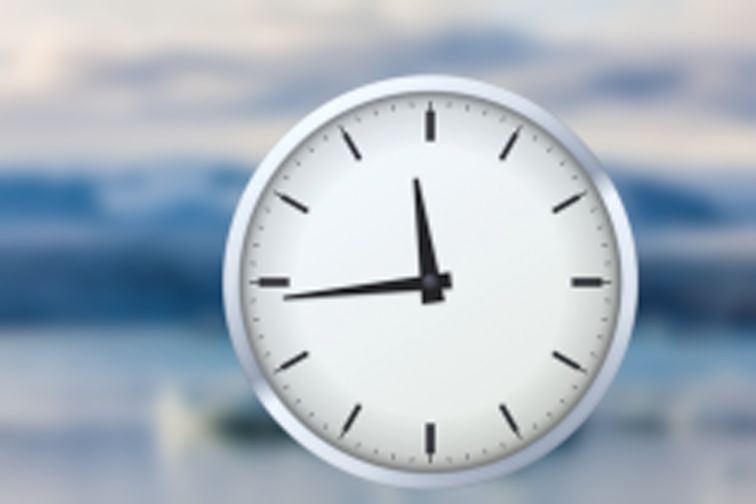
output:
11.44
